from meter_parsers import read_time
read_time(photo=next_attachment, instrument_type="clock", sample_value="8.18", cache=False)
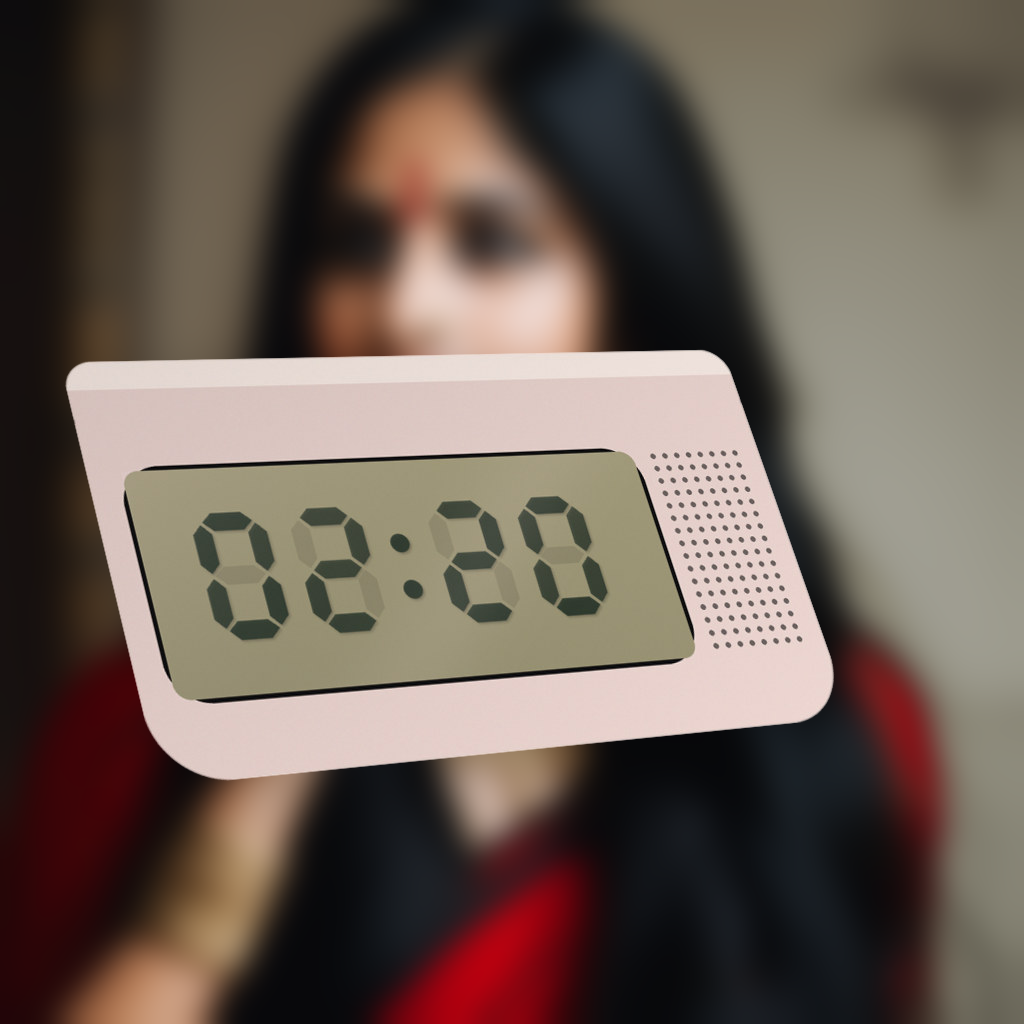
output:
2.20
